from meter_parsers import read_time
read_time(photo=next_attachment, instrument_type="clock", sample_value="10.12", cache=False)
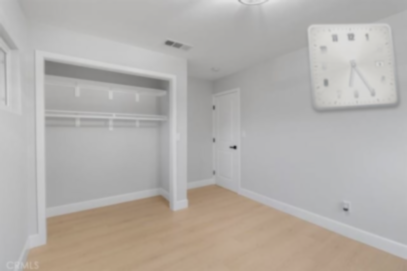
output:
6.25
